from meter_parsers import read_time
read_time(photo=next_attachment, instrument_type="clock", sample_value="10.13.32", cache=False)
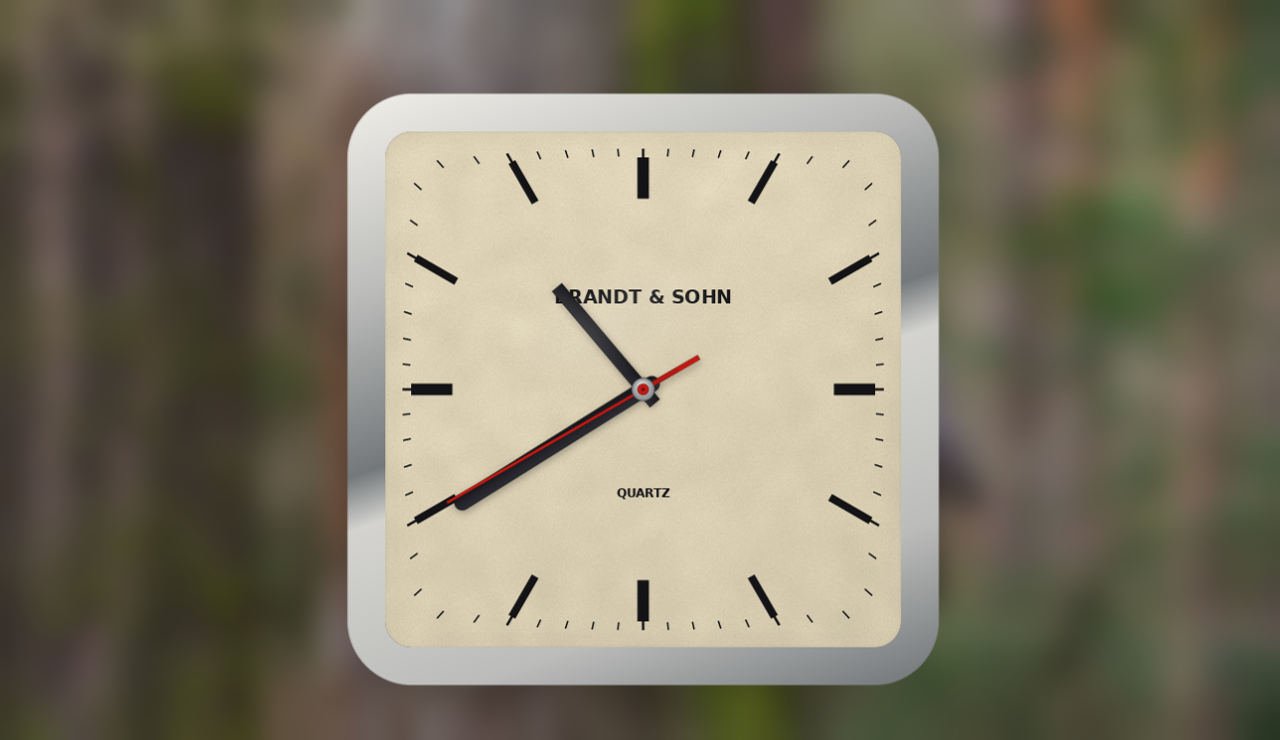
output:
10.39.40
